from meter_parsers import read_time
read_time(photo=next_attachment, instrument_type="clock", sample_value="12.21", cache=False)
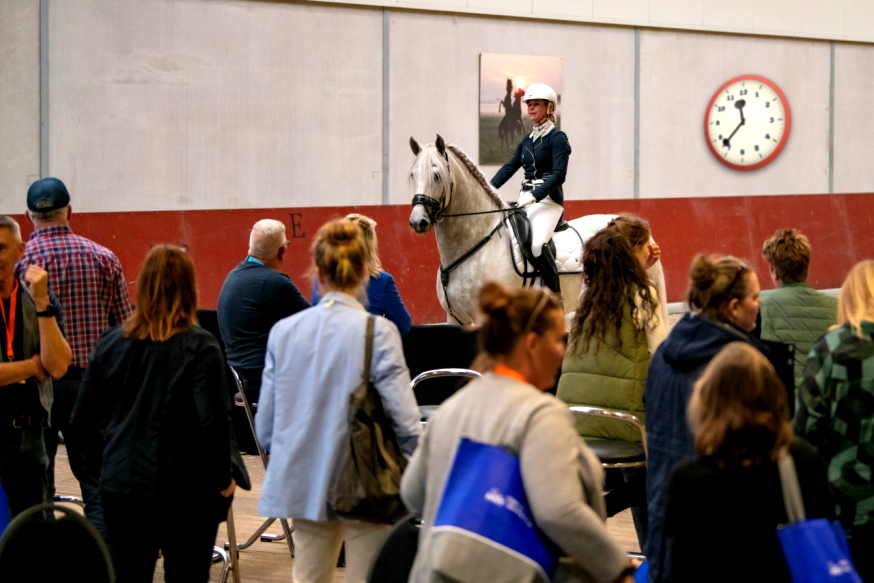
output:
11.37
